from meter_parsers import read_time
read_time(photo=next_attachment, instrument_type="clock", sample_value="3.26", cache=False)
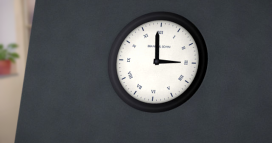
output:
2.59
